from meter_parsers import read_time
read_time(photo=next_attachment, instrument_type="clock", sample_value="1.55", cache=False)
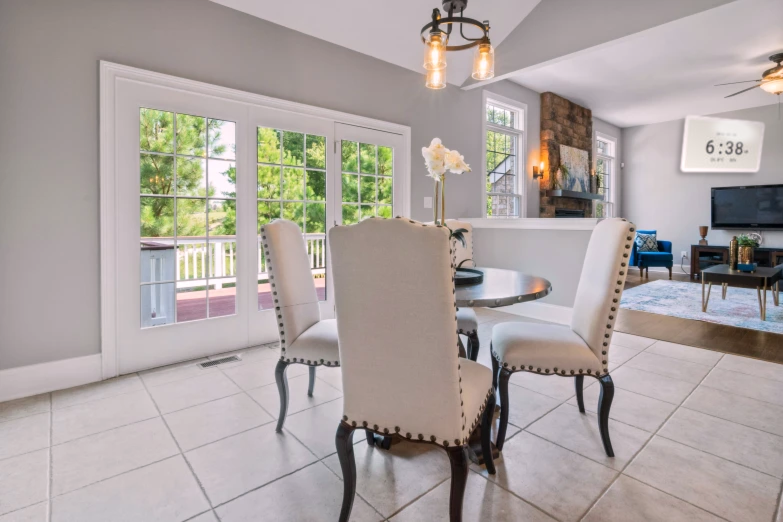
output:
6.38
